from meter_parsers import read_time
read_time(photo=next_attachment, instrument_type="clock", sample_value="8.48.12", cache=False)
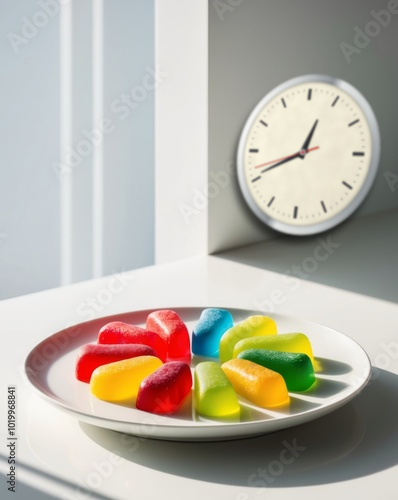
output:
12.40.42
